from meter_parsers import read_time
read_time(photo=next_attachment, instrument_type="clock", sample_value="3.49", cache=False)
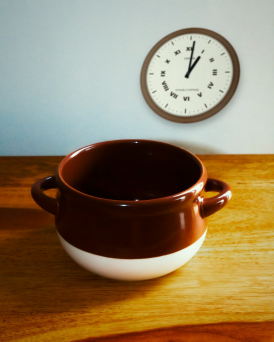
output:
1.01
